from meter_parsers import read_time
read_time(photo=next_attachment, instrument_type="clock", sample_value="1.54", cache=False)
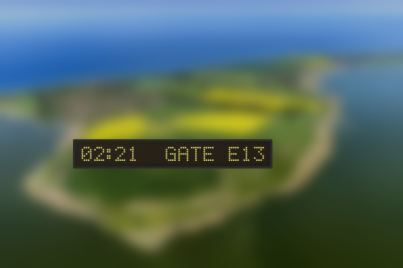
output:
2.21
